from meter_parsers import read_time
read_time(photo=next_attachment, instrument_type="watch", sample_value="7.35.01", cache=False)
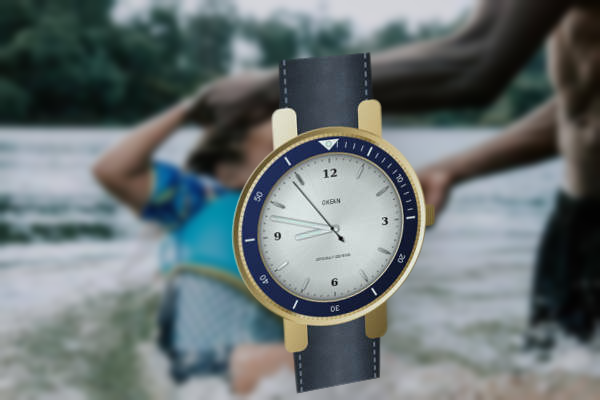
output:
8.47.54
